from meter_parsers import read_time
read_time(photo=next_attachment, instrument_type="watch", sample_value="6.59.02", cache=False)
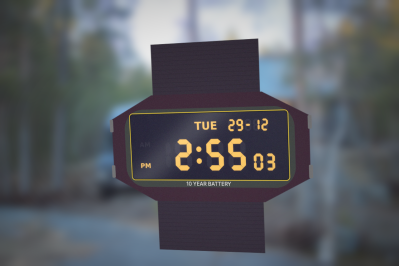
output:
2.55.03
